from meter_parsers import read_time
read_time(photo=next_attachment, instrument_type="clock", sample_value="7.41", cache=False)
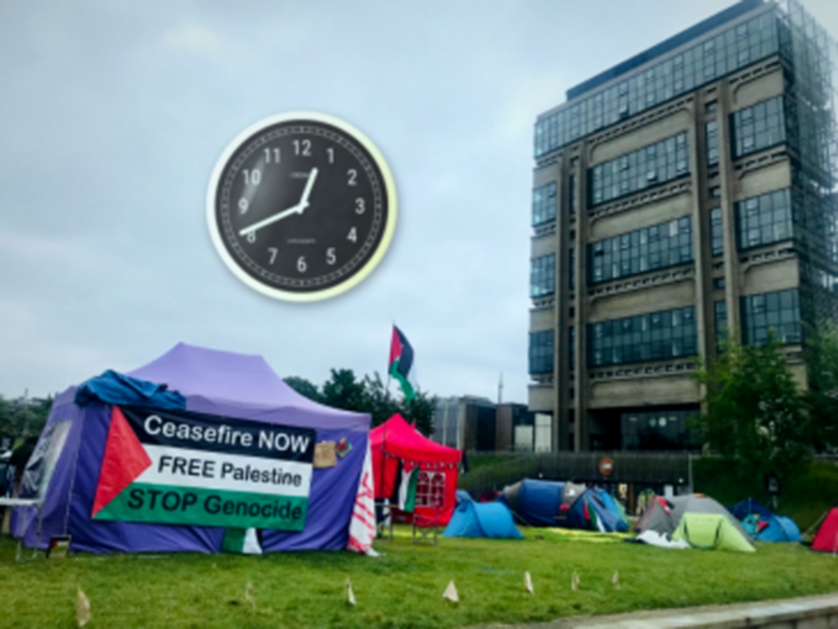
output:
12.41
